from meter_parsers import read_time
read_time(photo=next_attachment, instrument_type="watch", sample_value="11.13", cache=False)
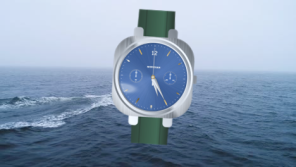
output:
5.25
